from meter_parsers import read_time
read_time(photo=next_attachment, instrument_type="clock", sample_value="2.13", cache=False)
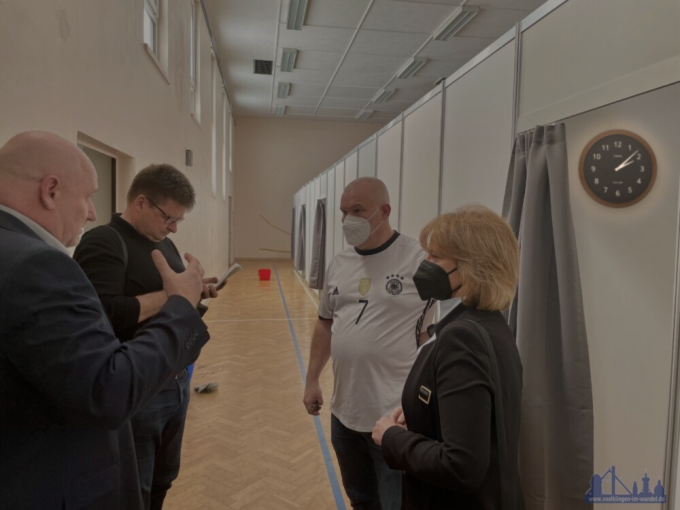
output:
2.08
